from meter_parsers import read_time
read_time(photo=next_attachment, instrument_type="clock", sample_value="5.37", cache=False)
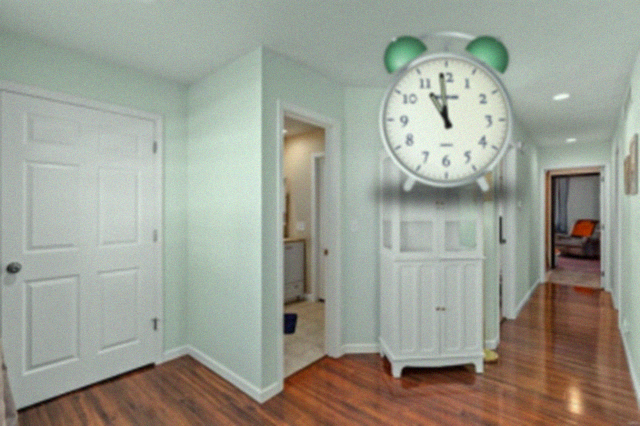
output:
10.59
